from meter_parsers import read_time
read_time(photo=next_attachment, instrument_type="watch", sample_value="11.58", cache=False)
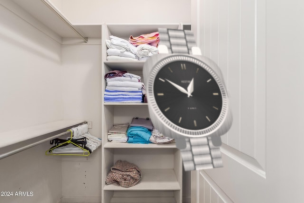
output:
12.51
